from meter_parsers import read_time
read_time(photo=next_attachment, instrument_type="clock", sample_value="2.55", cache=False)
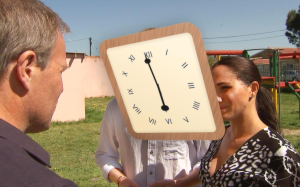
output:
5.59
